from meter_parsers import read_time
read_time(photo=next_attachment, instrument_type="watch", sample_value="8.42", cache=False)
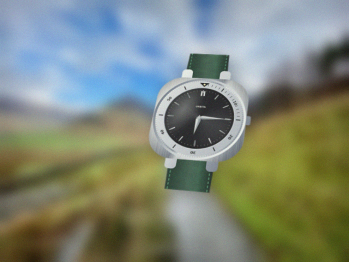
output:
6.15
